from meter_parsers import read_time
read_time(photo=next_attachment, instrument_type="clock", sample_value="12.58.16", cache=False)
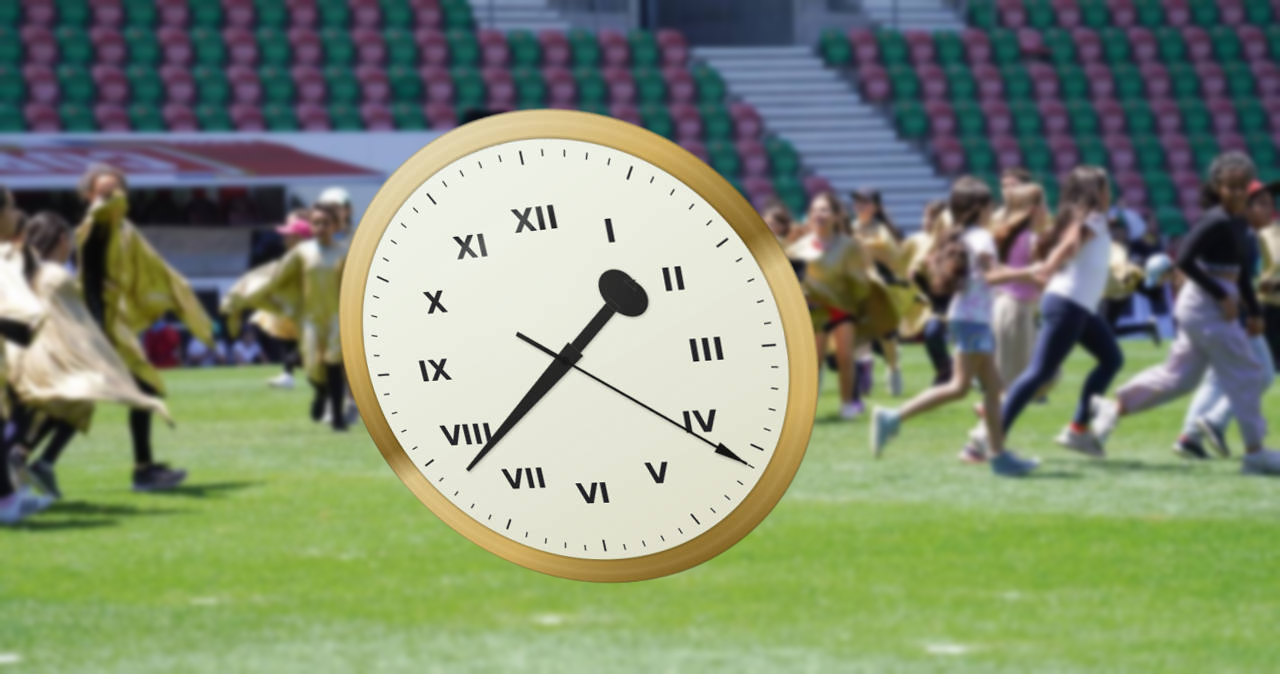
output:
1.38.21
